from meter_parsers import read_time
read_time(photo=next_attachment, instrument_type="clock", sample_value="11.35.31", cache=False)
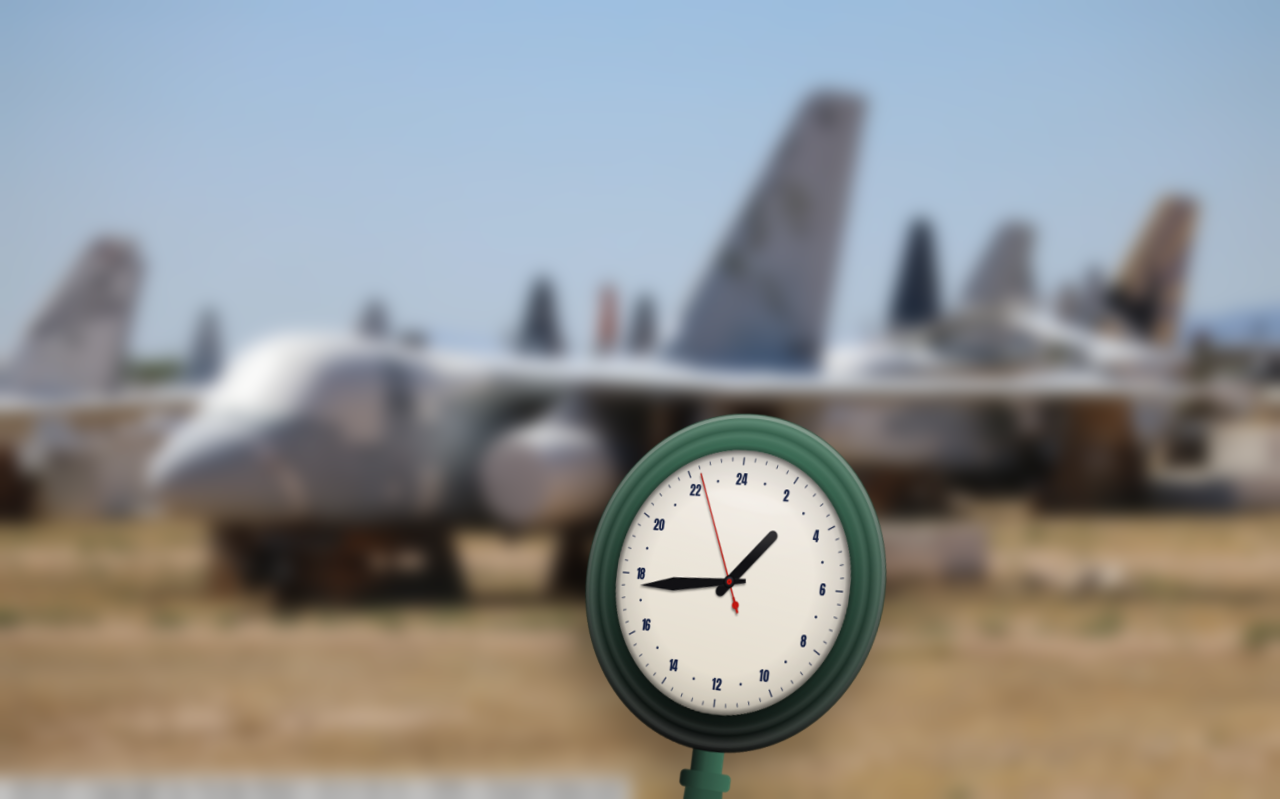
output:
2.43.56
